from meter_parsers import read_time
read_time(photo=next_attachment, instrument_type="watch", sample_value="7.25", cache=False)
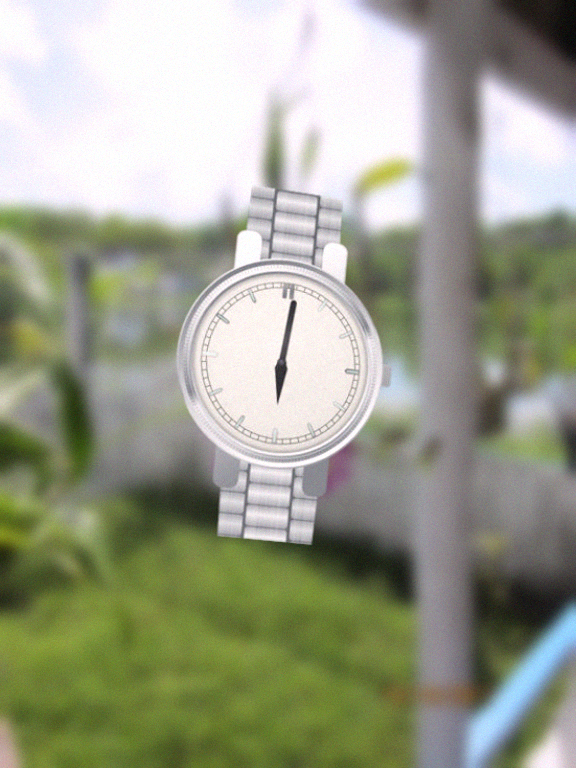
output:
6.01
